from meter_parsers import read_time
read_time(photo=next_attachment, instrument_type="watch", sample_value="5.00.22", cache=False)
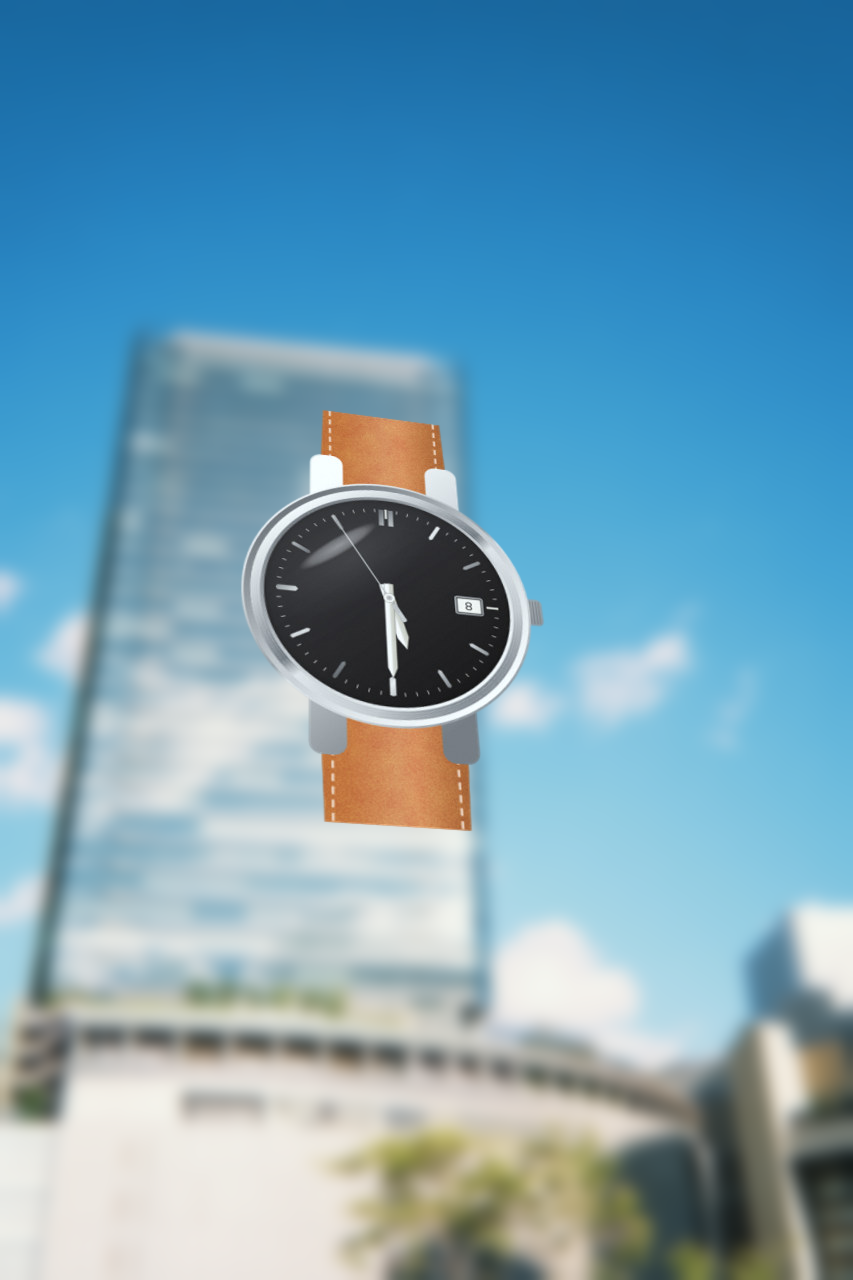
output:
5.29.55
